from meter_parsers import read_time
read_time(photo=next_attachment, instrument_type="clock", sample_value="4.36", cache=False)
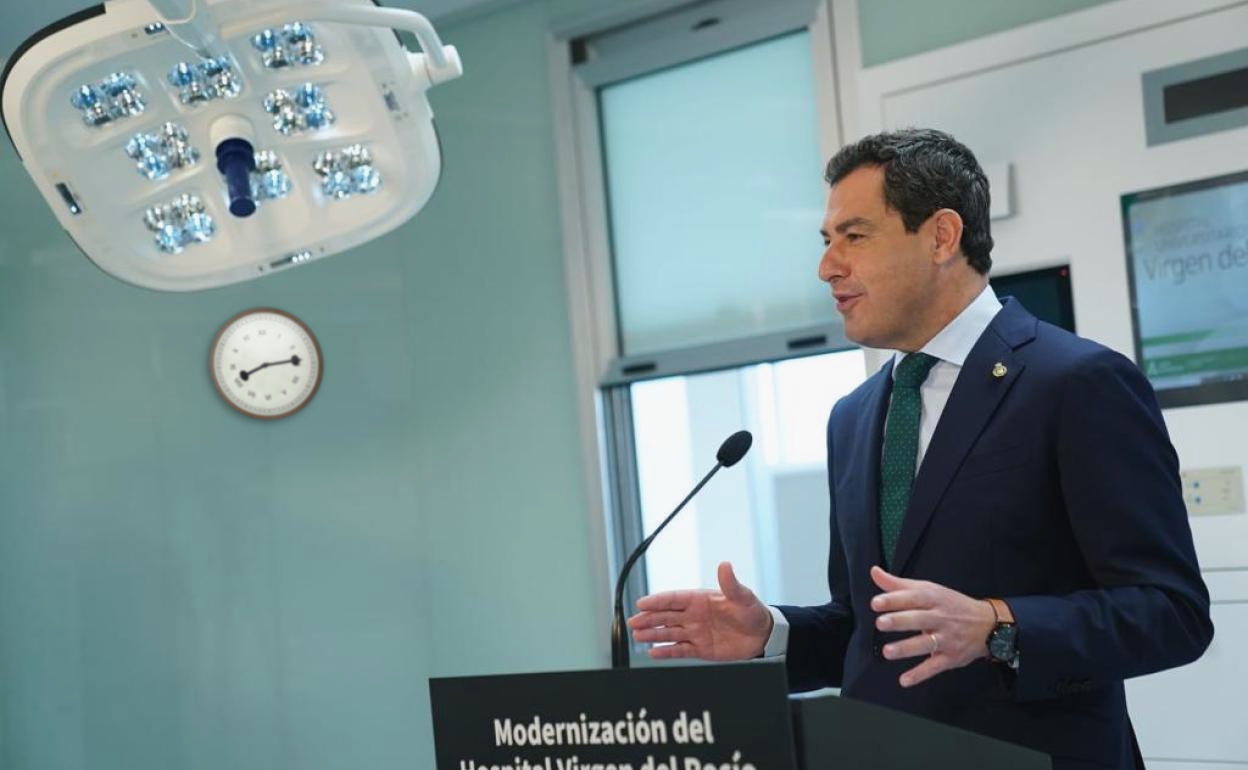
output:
8.14
